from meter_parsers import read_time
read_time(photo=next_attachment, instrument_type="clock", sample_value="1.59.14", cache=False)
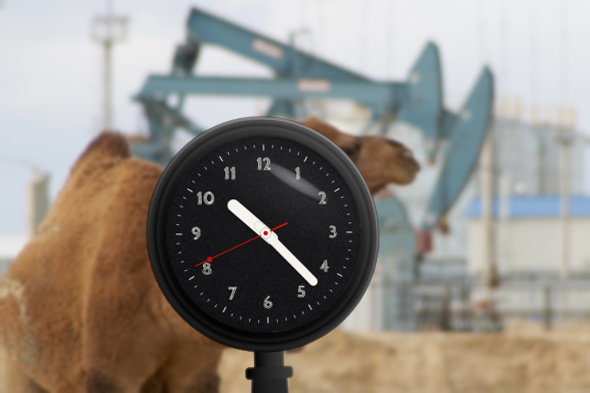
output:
10.22.41
